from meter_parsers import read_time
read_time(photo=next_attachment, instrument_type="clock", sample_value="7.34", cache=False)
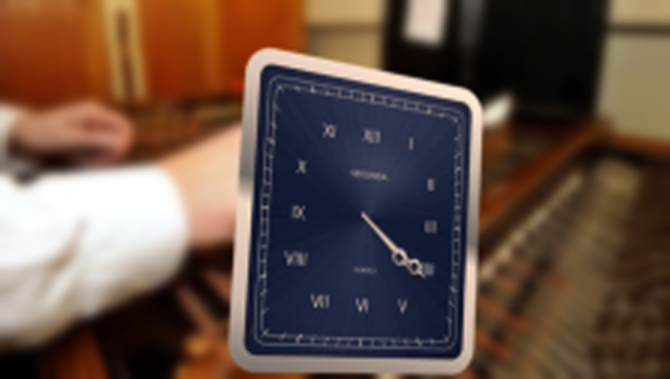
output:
4.21
